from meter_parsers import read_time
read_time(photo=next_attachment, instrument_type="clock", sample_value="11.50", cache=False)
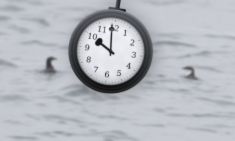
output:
9.59
